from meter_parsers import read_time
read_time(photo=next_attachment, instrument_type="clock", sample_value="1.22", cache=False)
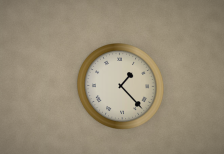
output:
1.23
